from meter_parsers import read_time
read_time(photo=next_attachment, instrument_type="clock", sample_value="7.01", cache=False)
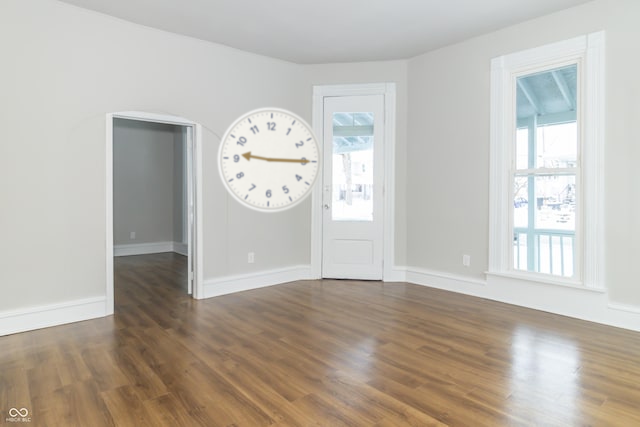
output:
9.15
